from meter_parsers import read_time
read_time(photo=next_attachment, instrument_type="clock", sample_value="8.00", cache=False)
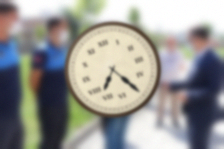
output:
7.25
